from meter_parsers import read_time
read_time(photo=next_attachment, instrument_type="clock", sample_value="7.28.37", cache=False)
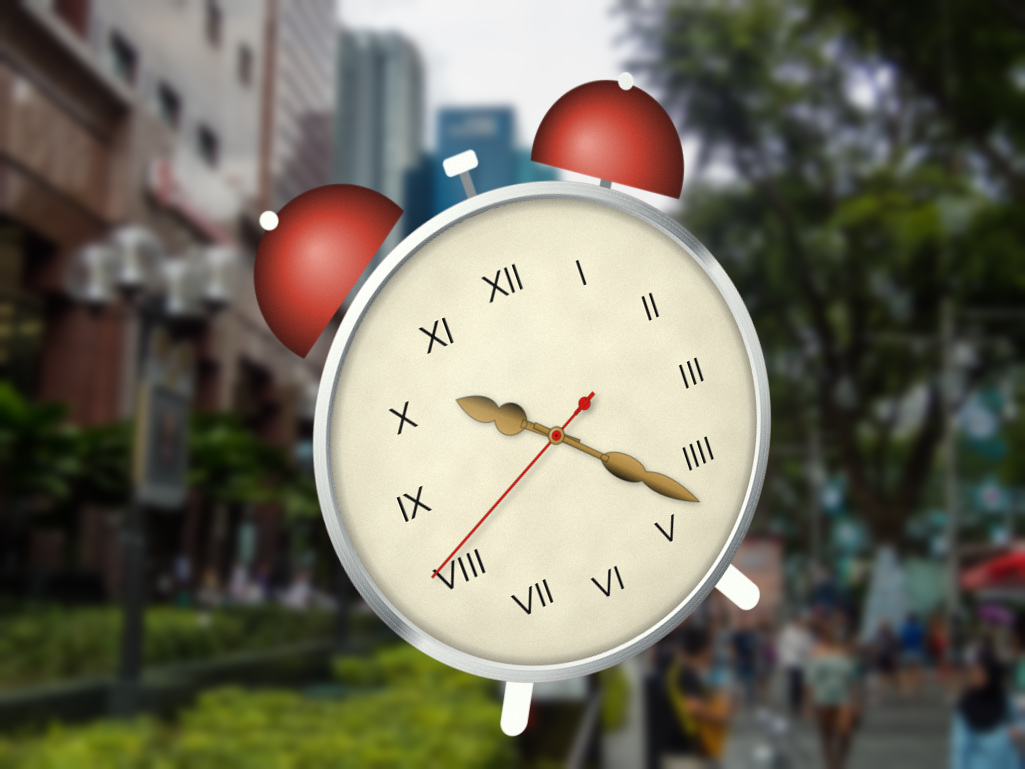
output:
10.22.41
